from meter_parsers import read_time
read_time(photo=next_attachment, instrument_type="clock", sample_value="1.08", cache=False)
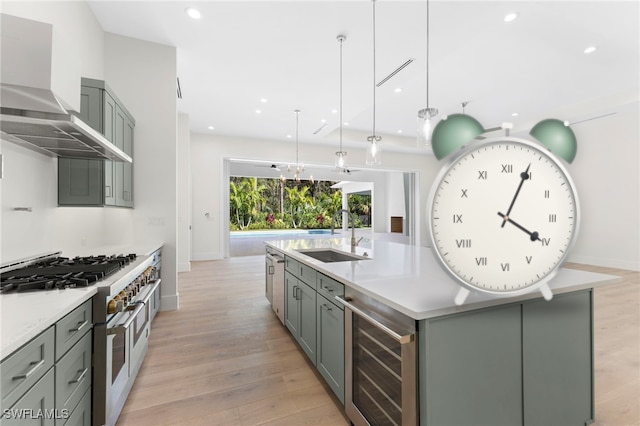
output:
4.04
